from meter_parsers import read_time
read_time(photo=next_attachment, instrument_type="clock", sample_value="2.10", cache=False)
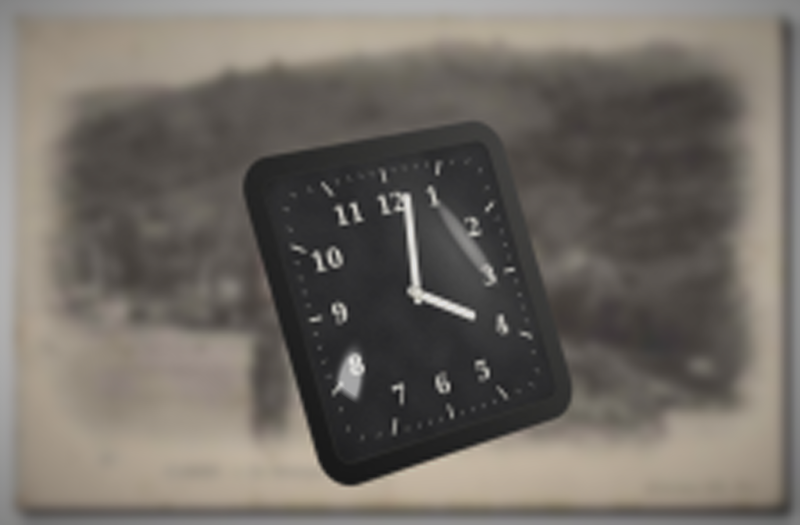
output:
4.02
